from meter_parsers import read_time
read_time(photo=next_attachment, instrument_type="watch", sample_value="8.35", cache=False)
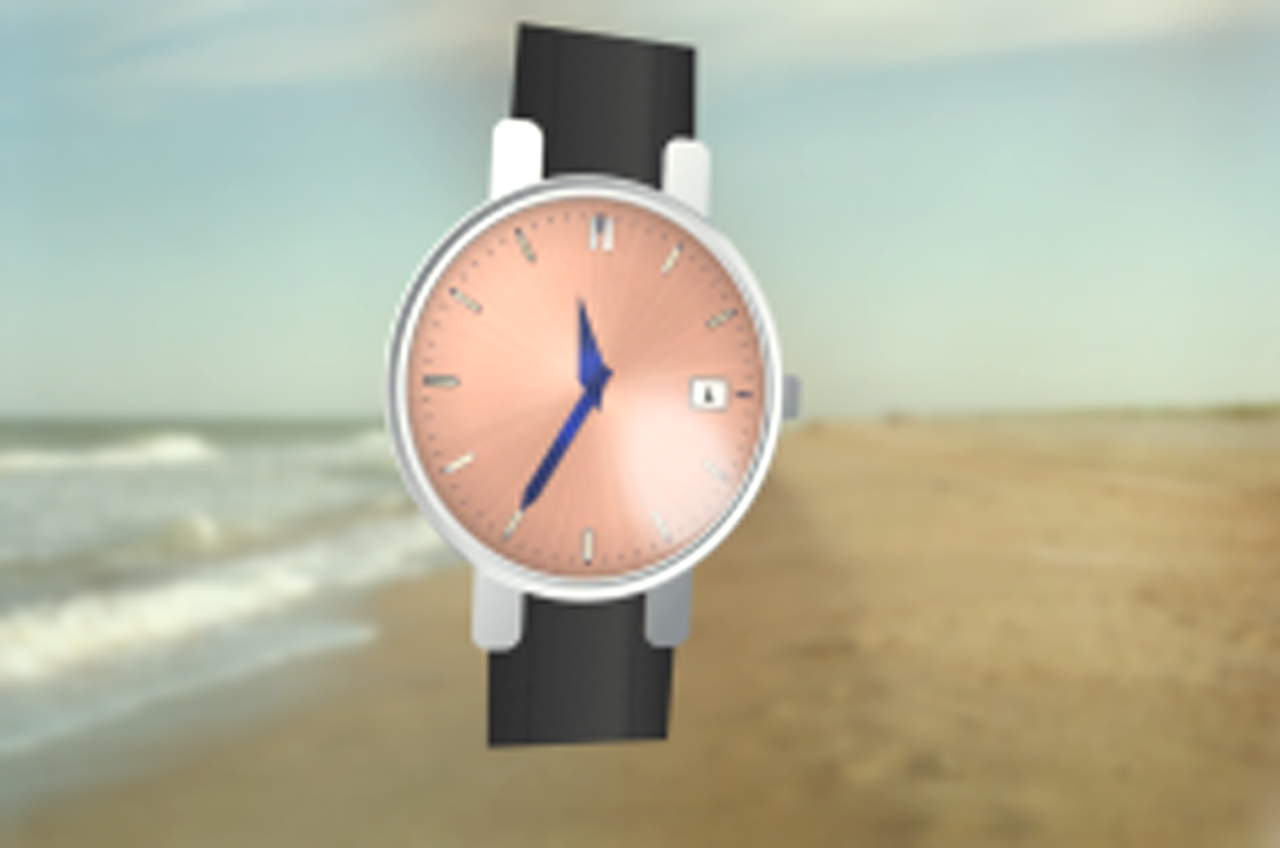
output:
11.35
